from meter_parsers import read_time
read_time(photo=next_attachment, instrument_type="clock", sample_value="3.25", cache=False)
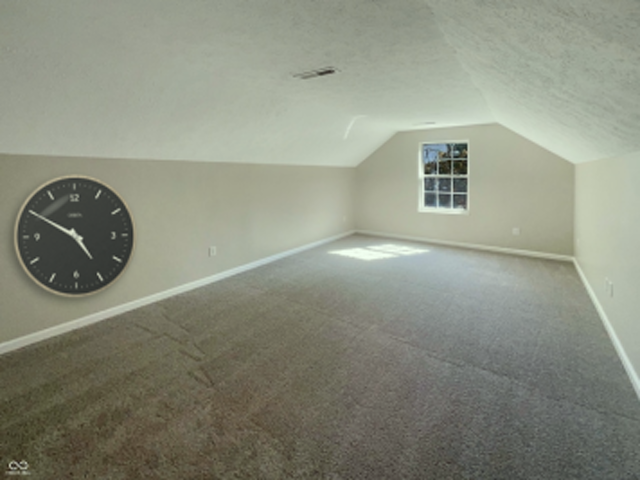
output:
4.50
